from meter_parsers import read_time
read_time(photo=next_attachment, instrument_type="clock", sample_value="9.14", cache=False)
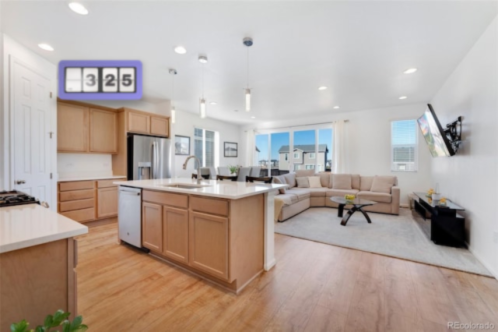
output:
3.25
